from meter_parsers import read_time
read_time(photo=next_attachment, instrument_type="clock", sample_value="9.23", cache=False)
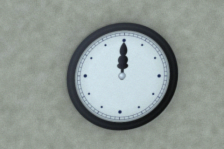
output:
12.00
